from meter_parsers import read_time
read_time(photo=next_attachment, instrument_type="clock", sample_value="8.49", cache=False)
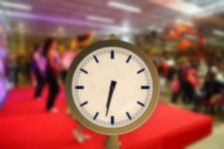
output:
6.32
